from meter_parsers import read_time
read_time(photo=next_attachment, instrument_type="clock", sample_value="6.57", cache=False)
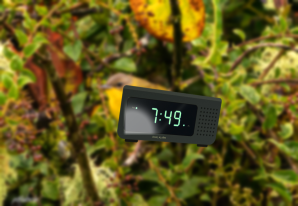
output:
7.49
